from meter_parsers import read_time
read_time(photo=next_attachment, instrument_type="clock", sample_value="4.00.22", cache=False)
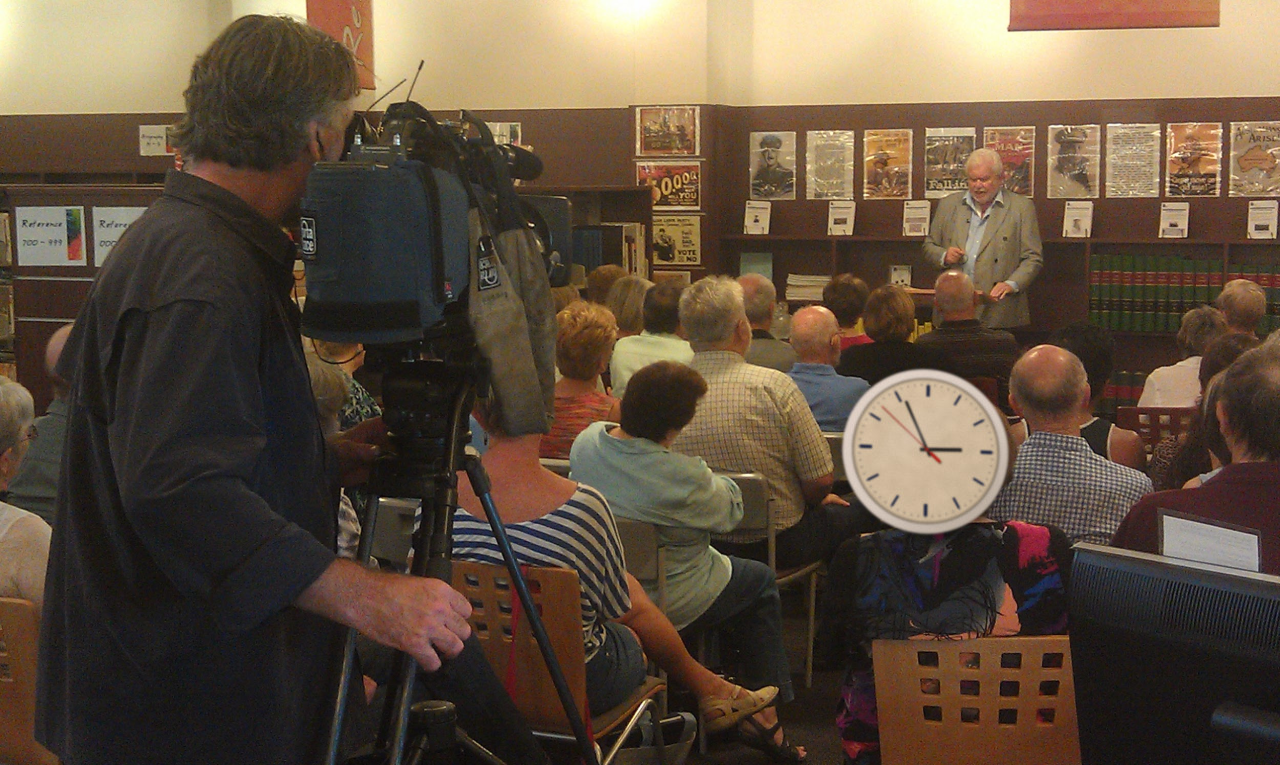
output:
2.55.52
